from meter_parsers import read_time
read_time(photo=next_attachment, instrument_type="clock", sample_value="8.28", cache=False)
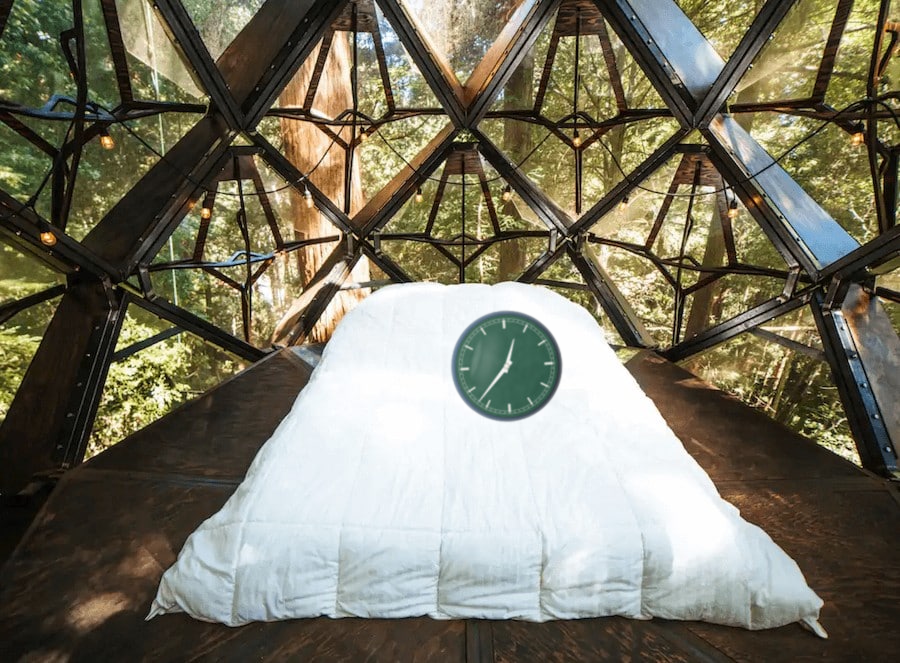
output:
12.37
